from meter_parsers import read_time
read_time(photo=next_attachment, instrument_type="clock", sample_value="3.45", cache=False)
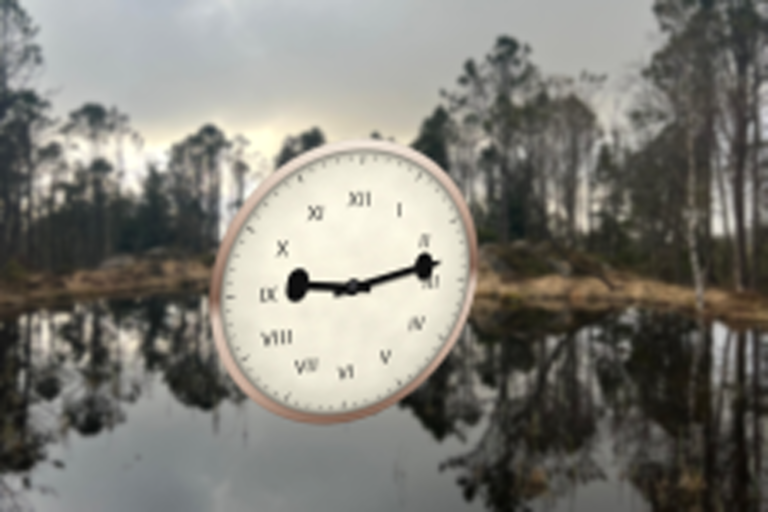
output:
9.13
